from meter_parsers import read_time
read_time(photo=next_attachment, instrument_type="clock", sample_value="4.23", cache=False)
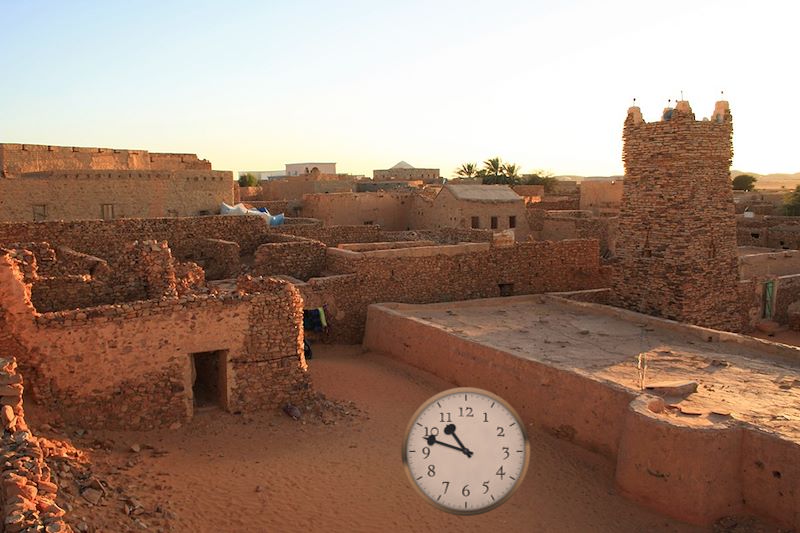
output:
10.48
